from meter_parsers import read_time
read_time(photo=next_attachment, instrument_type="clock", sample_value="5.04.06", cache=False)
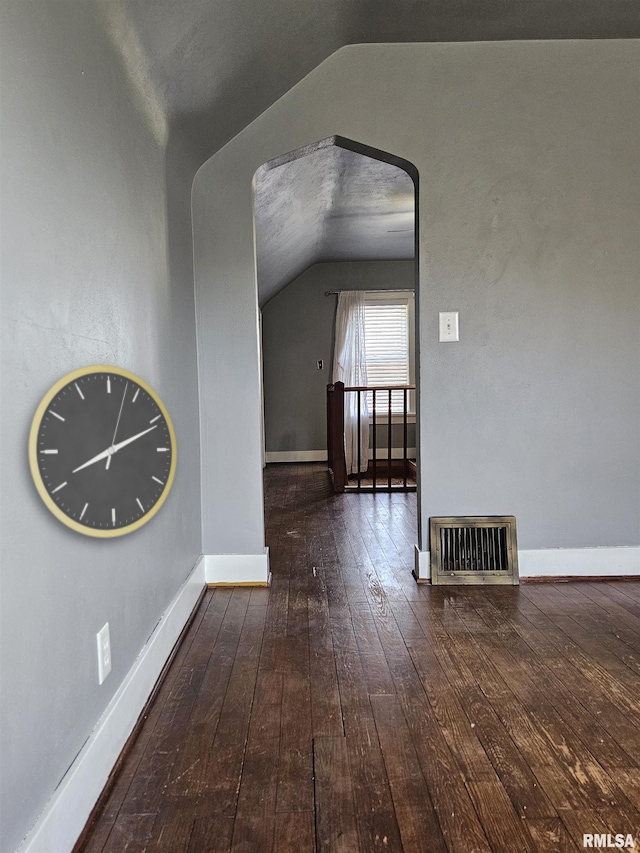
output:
8.11.03
